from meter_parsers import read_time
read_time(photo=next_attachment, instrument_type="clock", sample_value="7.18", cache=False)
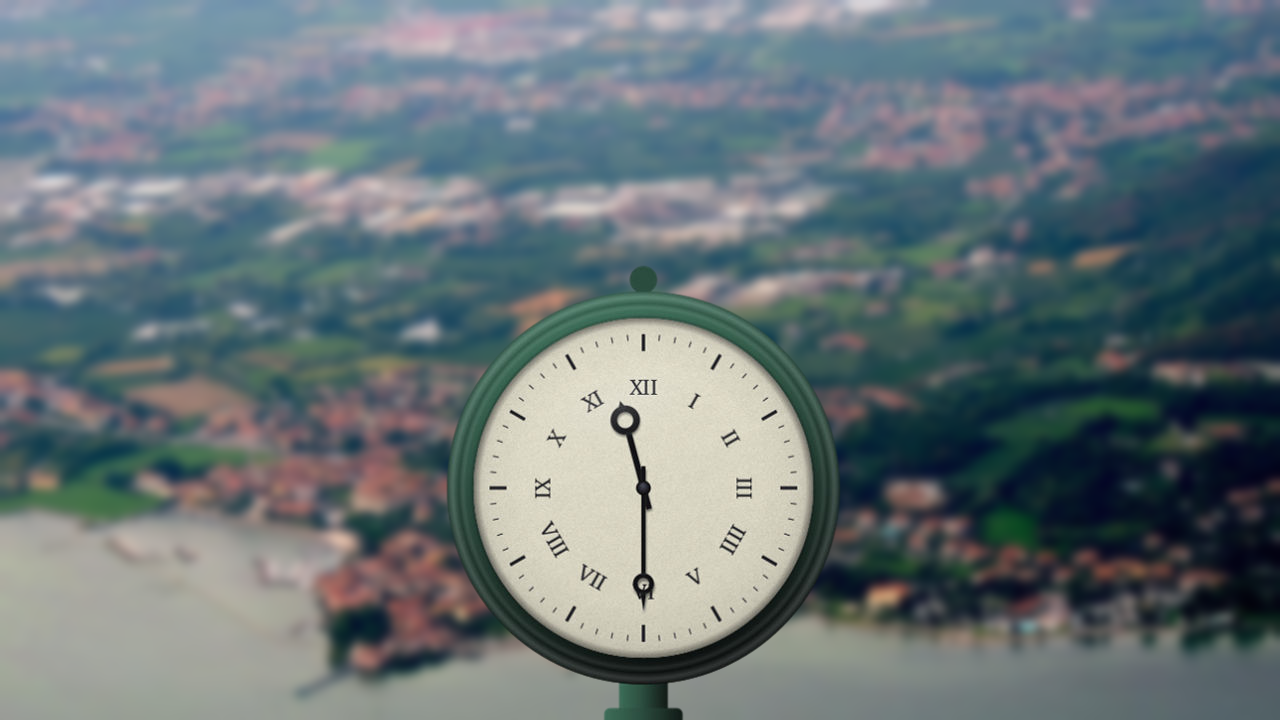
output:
11.30
